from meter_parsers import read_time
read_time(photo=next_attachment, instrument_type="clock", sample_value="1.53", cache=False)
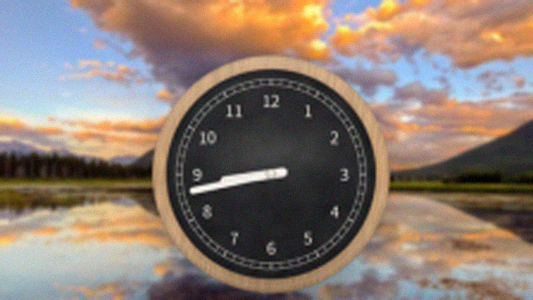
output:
8.43
